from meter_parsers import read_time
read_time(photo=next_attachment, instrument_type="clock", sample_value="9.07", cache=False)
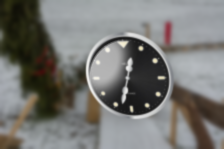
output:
12.33
